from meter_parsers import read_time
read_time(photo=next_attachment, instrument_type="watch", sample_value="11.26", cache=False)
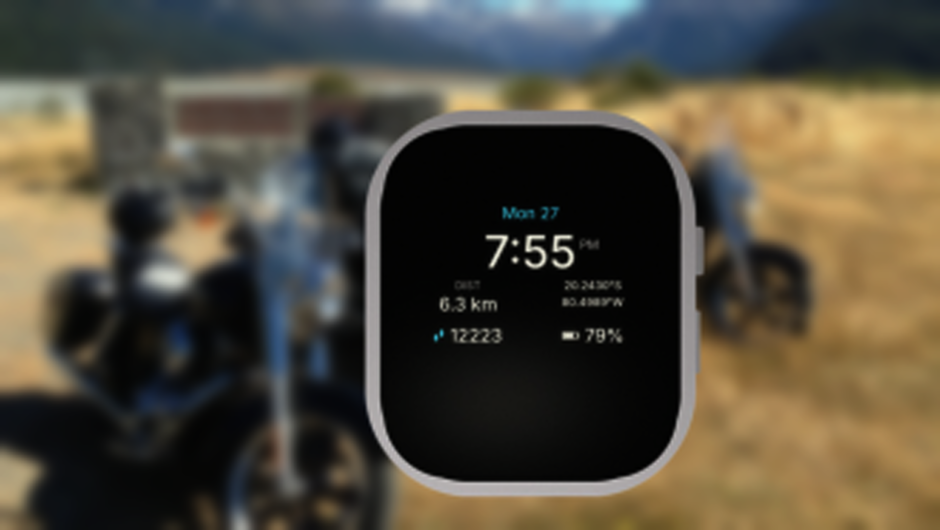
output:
7.55
